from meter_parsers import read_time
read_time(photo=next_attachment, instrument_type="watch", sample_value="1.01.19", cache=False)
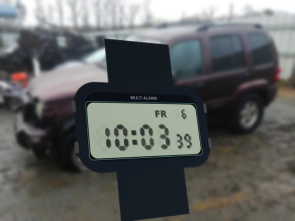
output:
10.03.39
